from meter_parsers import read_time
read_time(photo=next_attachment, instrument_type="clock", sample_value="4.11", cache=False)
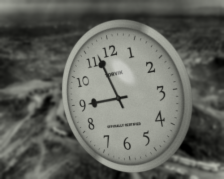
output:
8.57
